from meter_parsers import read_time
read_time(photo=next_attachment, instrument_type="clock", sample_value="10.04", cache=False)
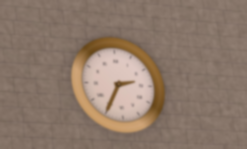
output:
2.35
